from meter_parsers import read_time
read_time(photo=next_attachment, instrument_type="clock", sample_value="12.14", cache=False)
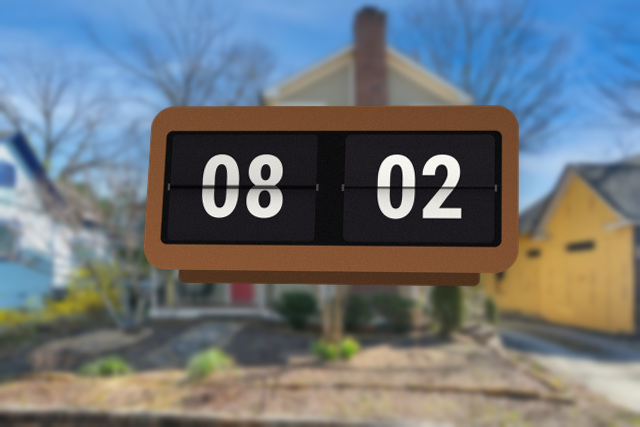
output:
8.02
